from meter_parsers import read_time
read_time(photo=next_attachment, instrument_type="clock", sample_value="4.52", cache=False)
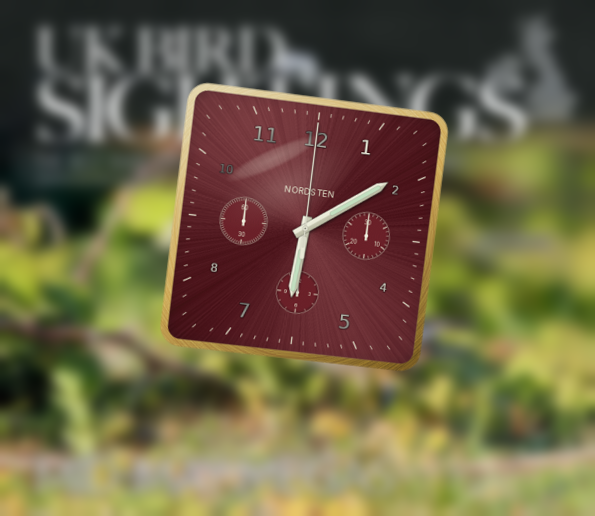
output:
6.09
